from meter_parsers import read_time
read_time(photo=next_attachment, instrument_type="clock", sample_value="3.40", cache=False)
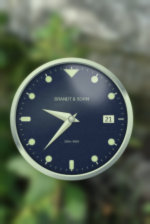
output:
9.37
